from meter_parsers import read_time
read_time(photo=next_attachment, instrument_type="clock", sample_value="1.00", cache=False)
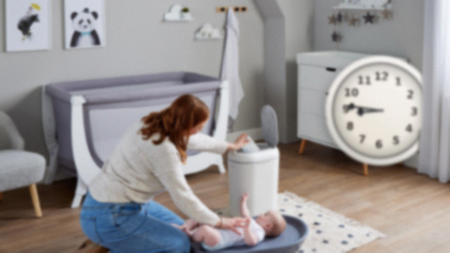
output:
8.46
